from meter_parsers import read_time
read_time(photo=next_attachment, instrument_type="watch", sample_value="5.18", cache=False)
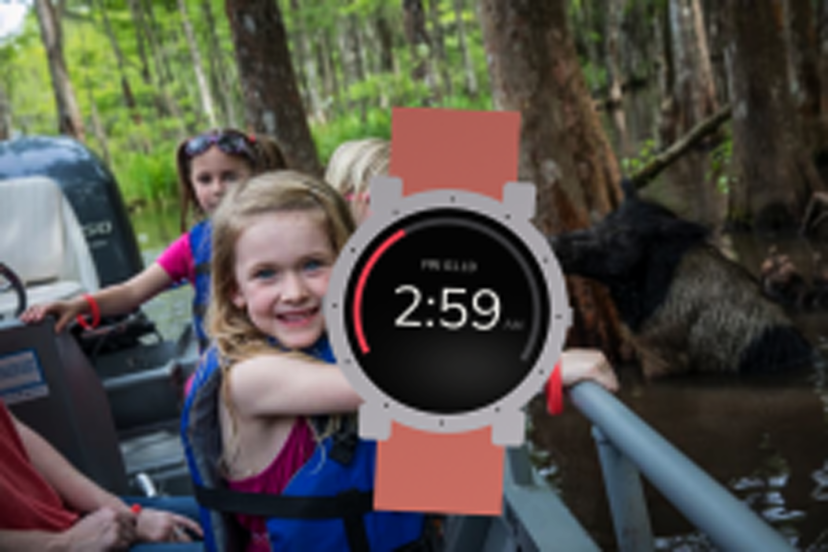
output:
2.59
